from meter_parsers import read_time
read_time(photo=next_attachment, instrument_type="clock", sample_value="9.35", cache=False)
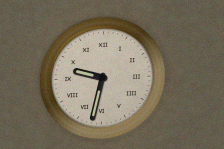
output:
9.32
